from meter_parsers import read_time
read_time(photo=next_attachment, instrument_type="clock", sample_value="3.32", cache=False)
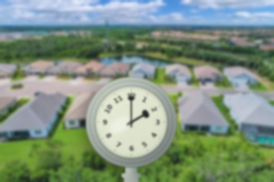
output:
2.00
